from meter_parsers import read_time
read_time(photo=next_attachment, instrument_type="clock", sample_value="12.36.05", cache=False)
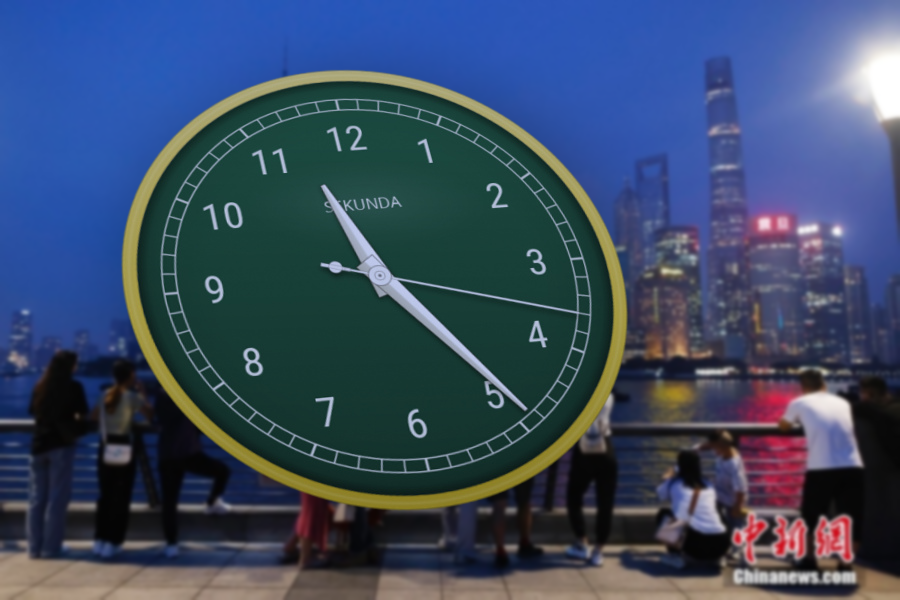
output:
11.24.18
